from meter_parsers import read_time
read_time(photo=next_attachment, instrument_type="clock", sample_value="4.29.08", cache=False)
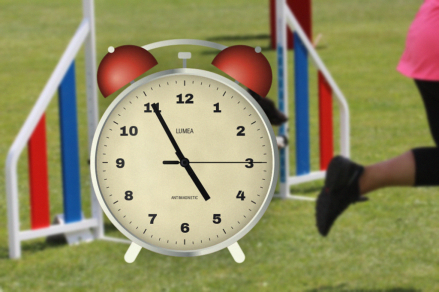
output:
4.55.15
